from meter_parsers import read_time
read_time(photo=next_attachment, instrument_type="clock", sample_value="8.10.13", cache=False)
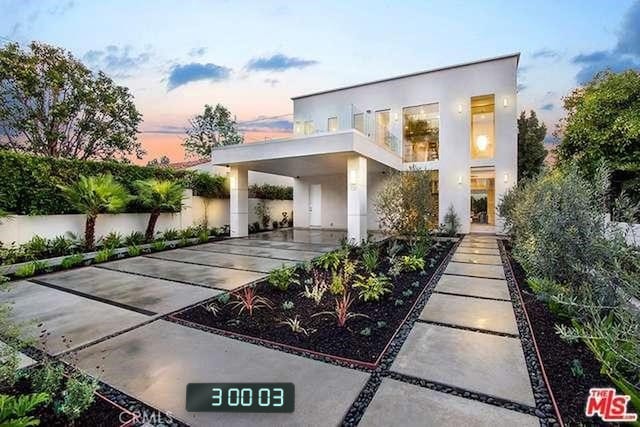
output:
3.00.03
